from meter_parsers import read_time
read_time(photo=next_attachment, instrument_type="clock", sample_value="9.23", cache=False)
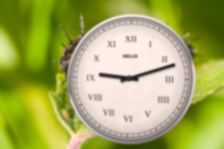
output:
9.12
